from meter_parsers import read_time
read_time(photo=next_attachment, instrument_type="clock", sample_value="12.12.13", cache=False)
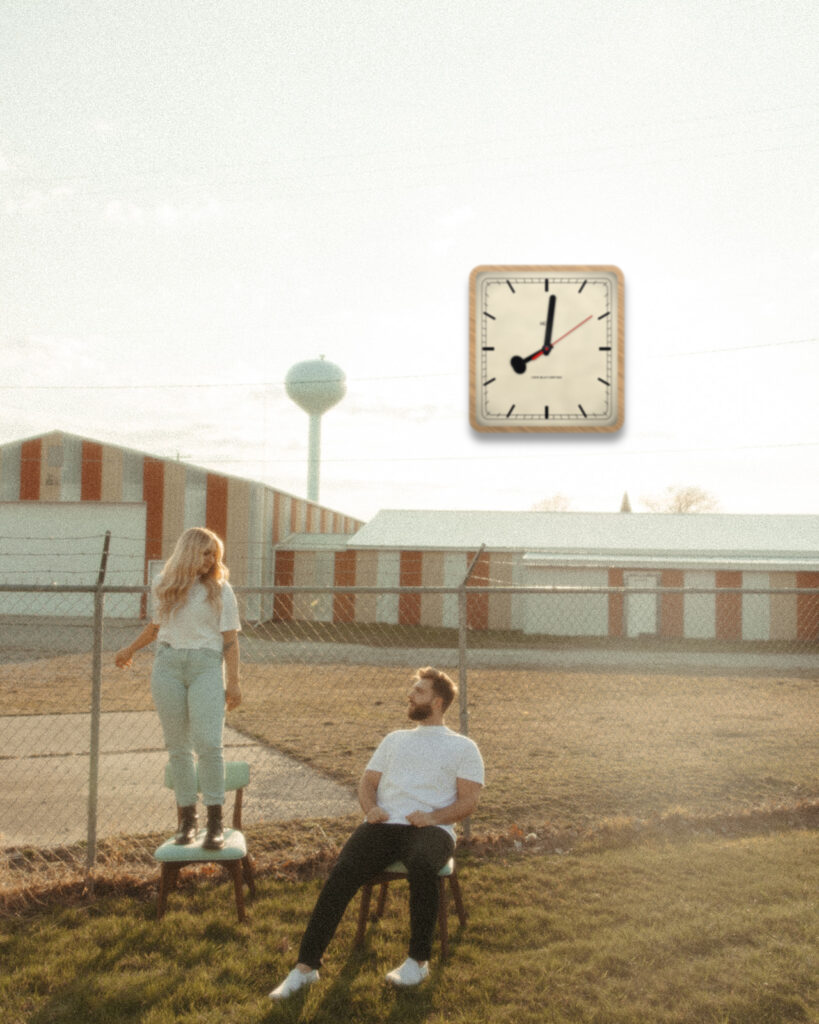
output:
8.01.09
